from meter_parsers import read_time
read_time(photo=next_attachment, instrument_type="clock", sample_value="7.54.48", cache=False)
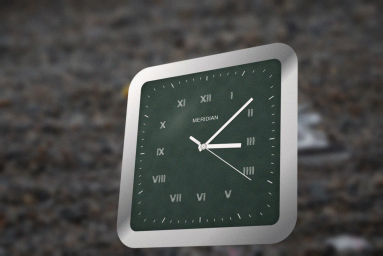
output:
3.08.21
